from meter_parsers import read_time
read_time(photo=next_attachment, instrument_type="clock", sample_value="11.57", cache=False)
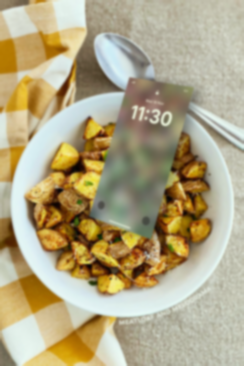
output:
11.30
